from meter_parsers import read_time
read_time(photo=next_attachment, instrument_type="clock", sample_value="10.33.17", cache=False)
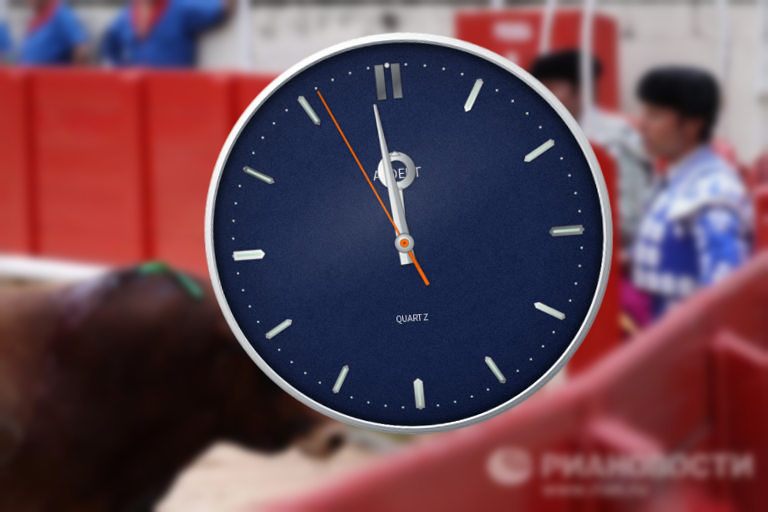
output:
11.58.56
